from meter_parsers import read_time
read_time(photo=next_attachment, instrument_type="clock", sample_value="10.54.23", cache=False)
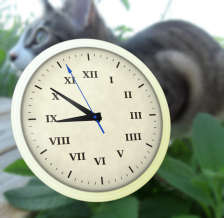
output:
8.50.56
